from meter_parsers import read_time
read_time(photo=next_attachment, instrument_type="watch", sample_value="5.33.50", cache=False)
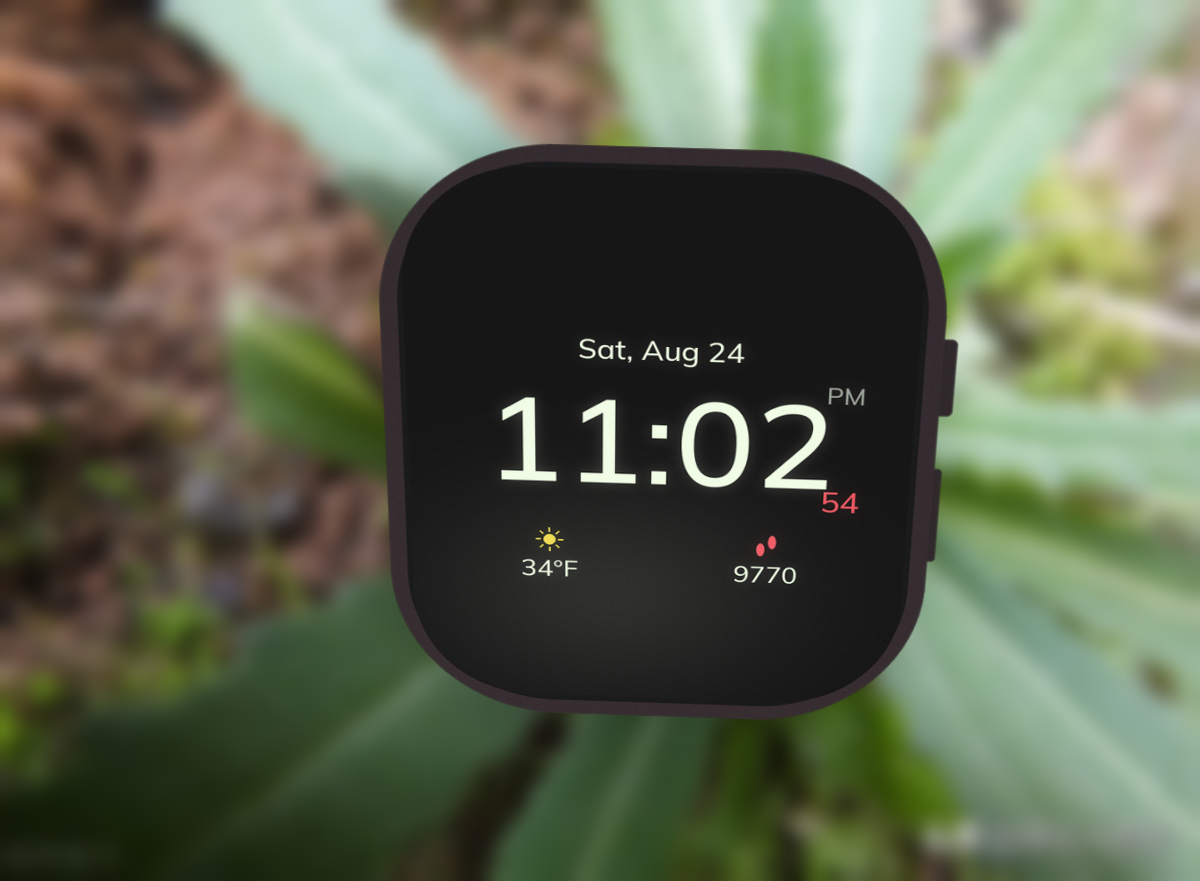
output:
11.02.54
